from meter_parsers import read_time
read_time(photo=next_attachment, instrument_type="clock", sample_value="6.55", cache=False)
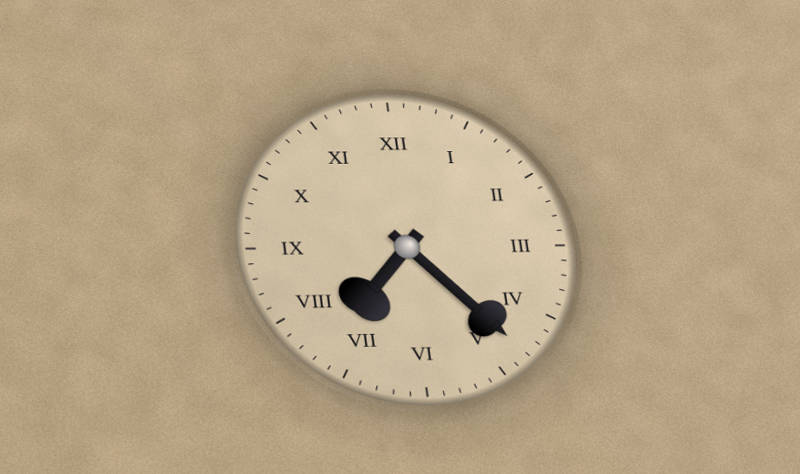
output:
7.23
